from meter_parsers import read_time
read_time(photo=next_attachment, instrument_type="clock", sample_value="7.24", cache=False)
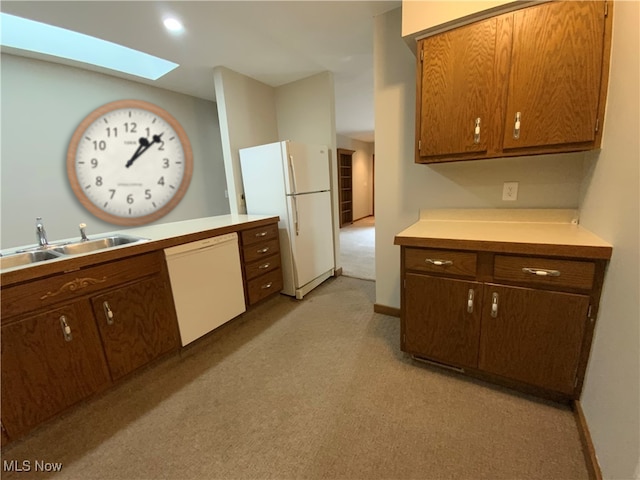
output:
1.08
